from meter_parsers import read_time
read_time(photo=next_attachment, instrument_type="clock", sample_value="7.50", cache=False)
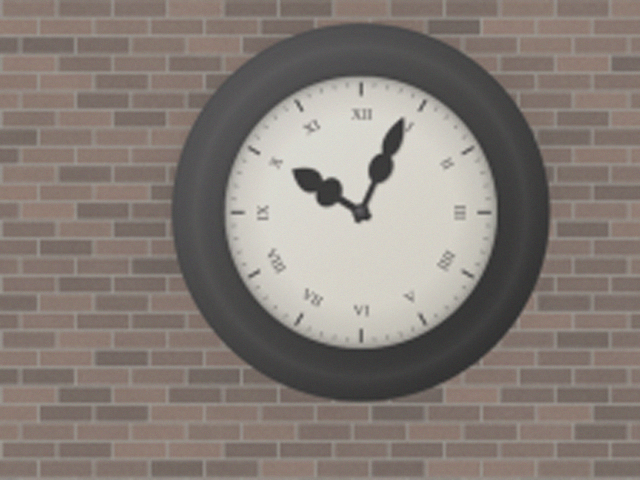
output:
10.04
